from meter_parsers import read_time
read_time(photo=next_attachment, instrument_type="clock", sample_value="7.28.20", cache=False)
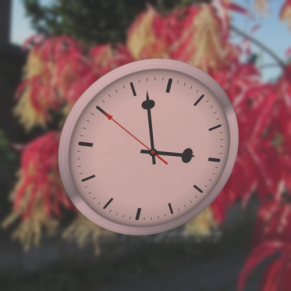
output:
2.56.50
